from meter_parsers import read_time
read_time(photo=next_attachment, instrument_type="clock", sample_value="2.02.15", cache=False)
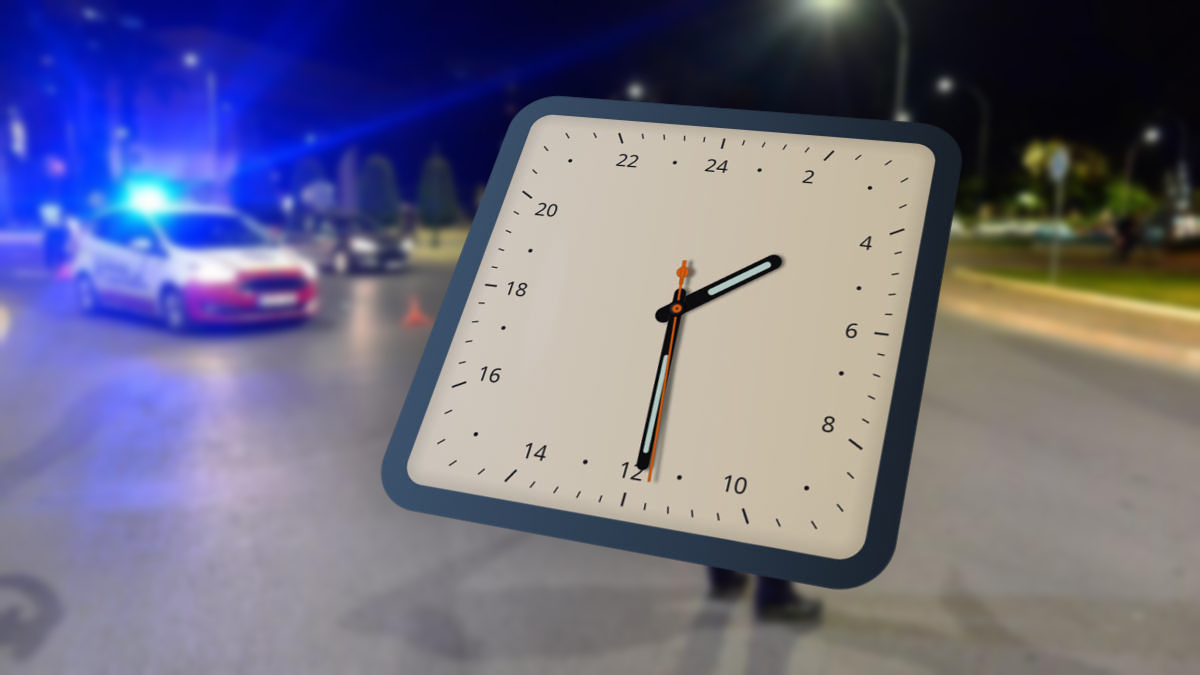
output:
3.29.29
